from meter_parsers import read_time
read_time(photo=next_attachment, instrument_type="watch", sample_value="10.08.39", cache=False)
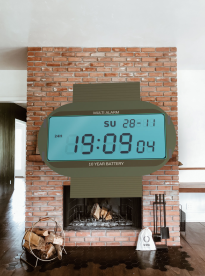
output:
19.09.04
